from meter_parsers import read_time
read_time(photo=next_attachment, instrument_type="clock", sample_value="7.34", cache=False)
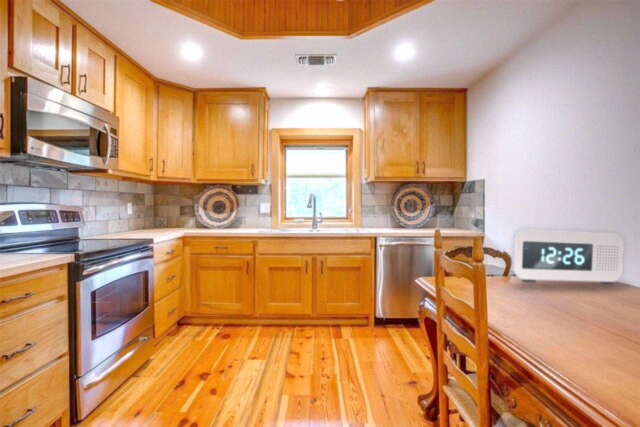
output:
12.26
